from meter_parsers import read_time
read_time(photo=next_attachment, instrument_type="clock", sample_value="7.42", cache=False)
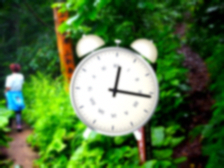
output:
12.16
